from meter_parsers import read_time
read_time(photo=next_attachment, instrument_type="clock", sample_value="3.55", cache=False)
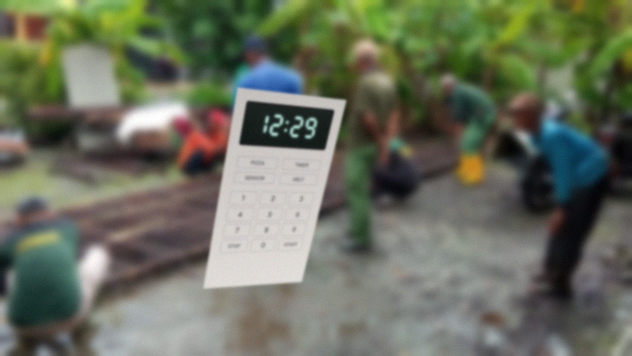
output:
12.29
